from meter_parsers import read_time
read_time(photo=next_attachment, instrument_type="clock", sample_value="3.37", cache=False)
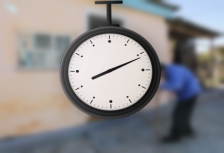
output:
8.11
